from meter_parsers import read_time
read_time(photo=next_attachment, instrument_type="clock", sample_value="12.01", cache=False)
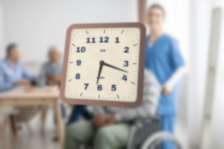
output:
6.18
